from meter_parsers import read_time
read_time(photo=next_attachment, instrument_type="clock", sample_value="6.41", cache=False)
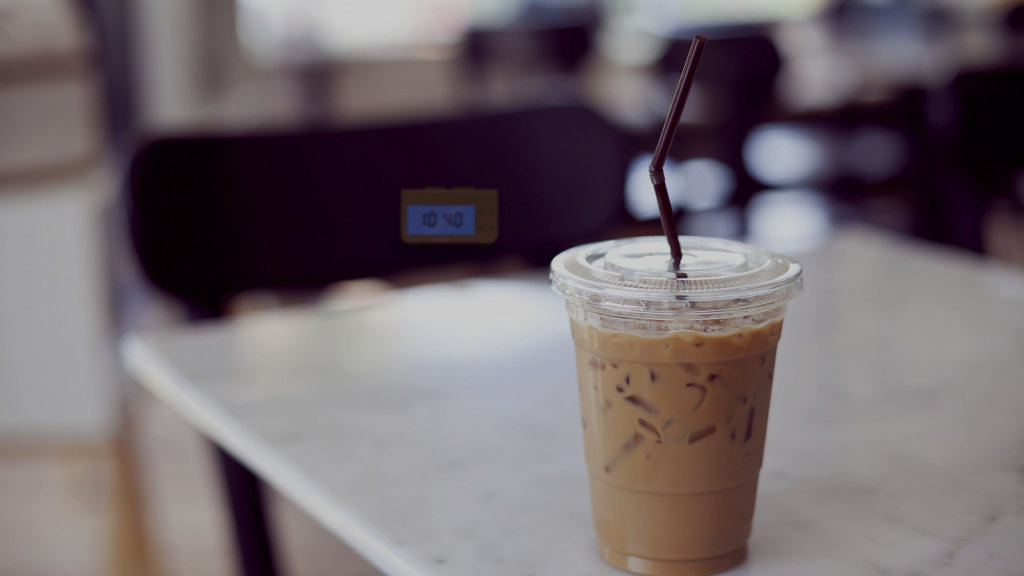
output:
10.40
